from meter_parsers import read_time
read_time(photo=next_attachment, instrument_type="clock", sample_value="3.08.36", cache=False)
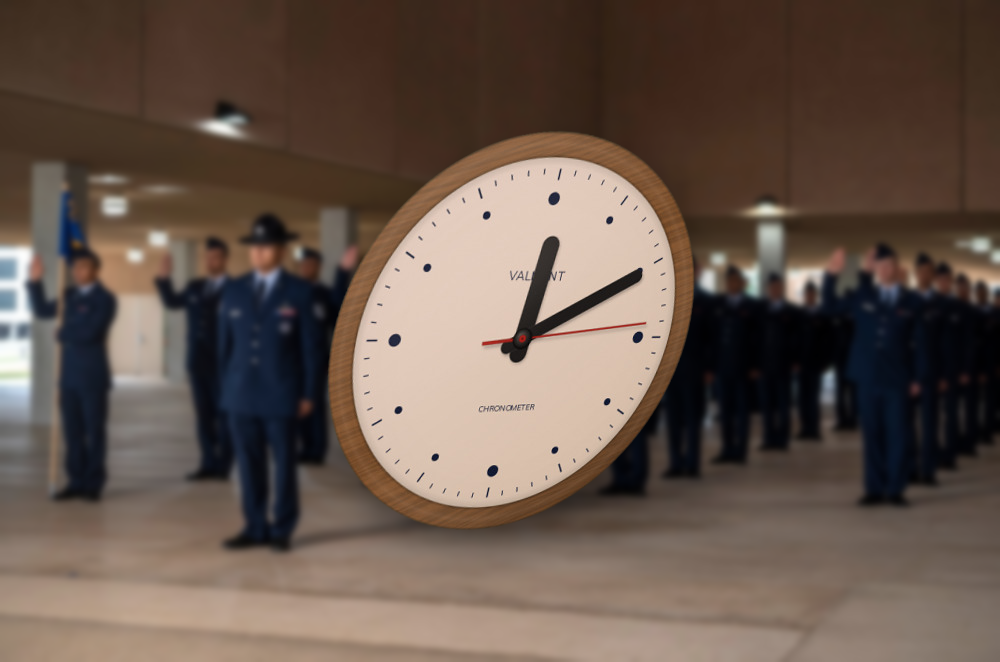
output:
12.10.14
